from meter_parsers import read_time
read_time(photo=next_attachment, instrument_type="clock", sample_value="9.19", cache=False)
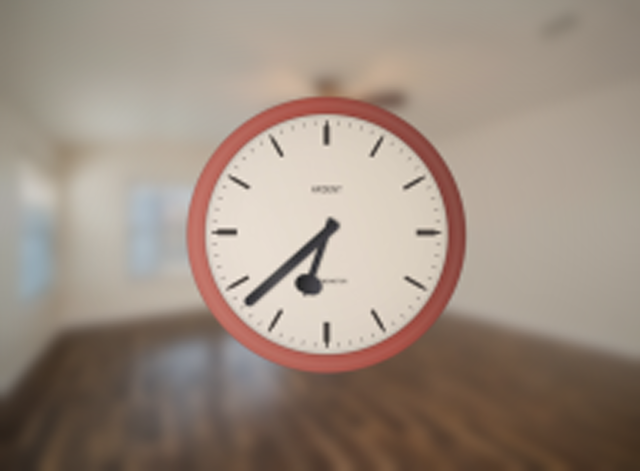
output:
6.38
